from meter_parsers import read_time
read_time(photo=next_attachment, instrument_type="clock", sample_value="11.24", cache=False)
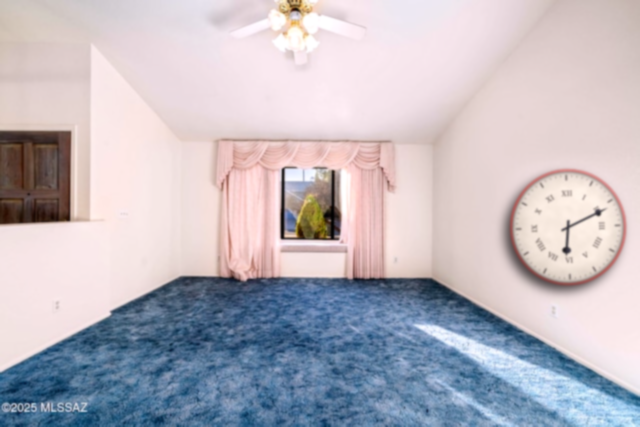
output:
6.11
